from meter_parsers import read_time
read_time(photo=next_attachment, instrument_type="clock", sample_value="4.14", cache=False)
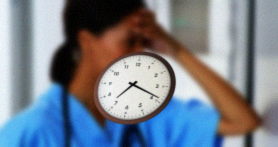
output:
7.19
